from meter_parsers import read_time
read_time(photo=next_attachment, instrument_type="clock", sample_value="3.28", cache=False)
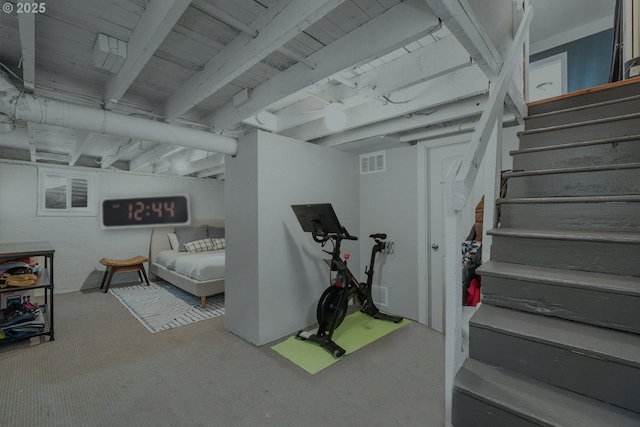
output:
12.44
